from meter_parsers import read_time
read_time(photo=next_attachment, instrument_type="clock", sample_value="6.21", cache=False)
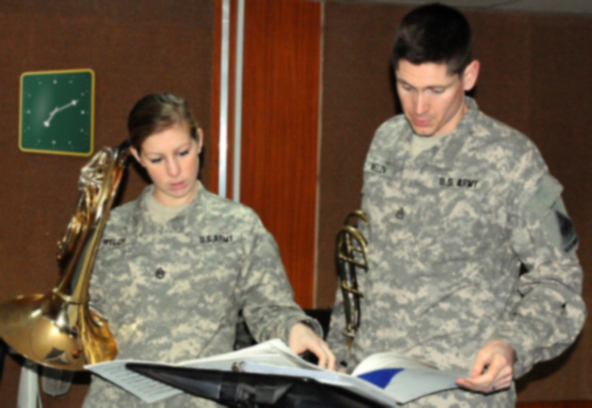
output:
7.11
